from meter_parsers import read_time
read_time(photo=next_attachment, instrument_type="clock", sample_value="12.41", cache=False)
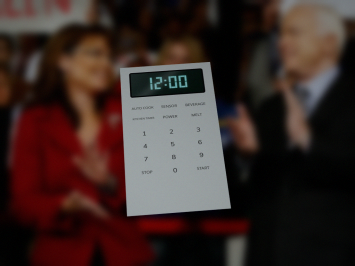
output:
12.00
